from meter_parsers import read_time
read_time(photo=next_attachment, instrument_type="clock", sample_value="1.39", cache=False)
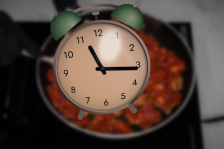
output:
11.16
